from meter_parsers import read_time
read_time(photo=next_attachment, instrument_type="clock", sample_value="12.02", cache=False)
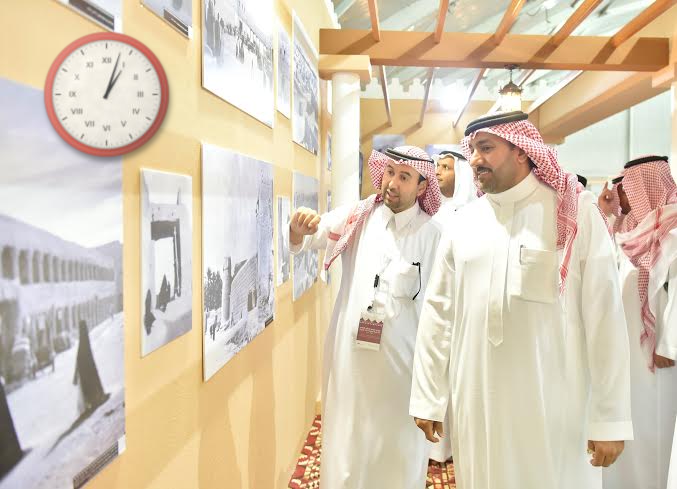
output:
1.03
